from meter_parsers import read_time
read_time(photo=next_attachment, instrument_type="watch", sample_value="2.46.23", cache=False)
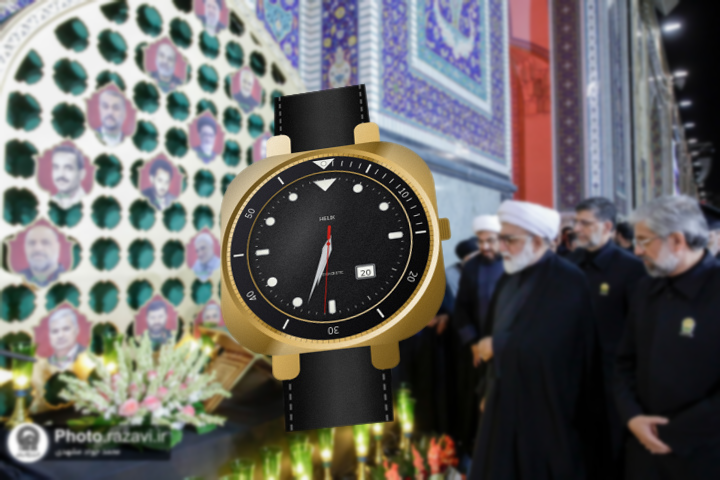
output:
6.33.31
